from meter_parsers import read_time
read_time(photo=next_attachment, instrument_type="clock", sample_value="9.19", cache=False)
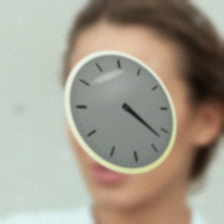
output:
4.22
